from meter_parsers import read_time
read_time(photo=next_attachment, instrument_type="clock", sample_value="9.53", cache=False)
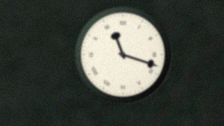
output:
11.18
